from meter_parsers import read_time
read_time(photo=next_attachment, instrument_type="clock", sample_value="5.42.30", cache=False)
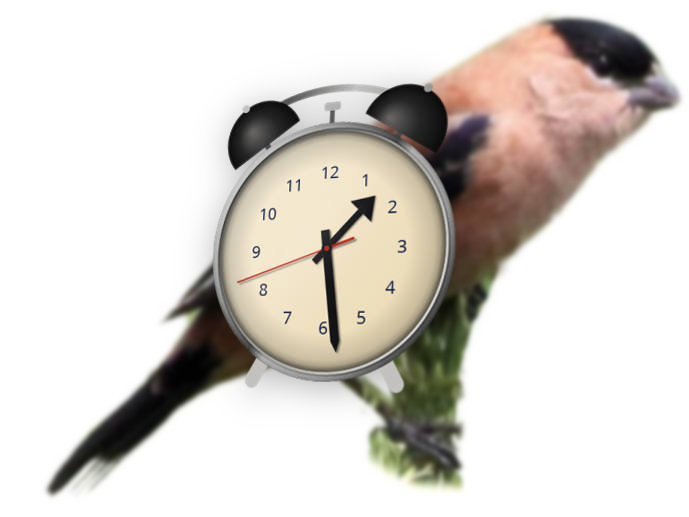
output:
1.28.42
